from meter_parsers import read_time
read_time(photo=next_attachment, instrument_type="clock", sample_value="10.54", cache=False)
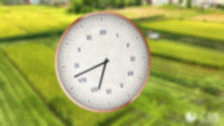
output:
6.42
